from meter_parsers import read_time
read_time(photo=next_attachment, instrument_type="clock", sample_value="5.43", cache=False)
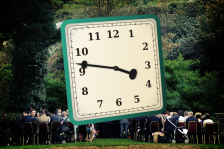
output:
3.47
